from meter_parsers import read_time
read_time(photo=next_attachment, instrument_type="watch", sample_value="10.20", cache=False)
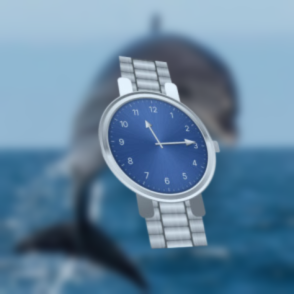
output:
11.14
